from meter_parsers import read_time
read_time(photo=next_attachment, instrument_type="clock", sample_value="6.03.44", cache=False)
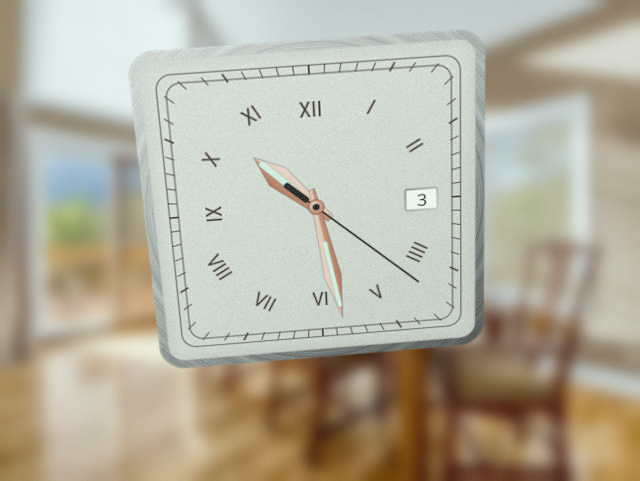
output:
10.28.22
